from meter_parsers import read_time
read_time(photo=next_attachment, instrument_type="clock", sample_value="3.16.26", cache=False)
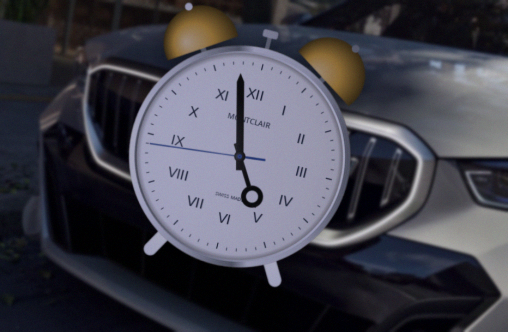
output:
4.57.44
